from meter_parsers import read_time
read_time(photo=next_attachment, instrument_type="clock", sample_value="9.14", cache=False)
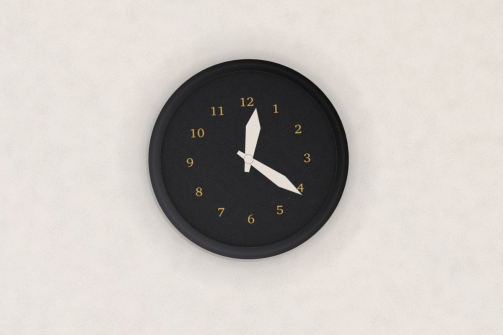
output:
12.21
